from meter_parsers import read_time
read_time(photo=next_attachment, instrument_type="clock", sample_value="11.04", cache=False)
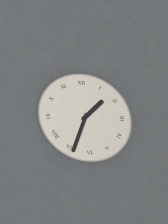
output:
1.34
